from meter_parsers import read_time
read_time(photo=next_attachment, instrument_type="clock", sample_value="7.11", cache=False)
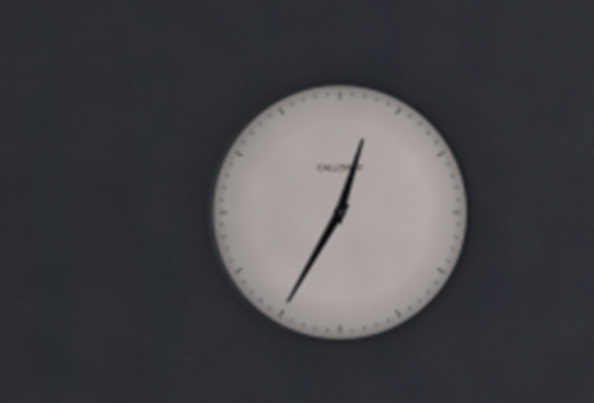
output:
12.35
